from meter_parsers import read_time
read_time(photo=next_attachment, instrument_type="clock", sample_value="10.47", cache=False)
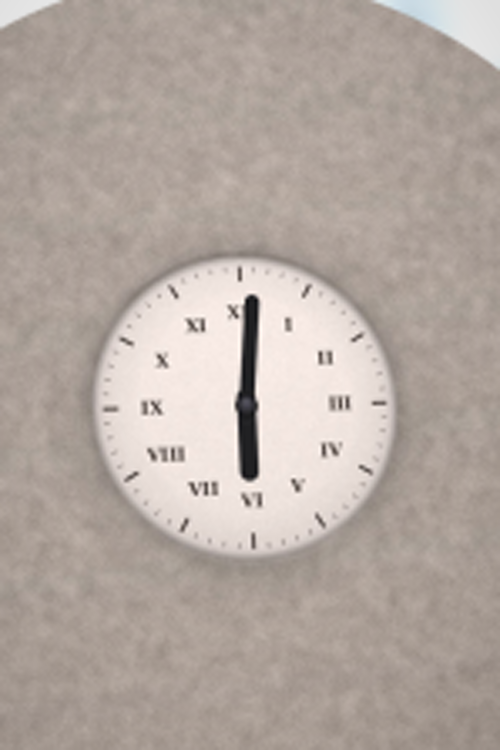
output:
6.01
